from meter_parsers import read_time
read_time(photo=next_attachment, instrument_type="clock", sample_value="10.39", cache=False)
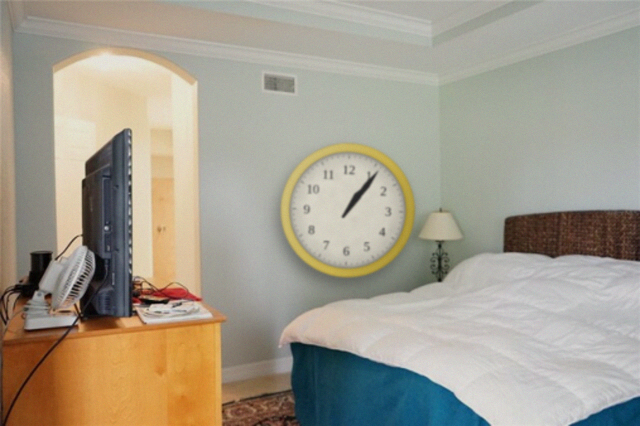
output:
1.06
